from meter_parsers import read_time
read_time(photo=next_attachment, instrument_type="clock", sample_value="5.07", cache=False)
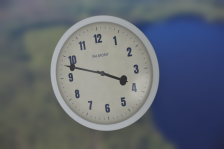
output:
3.48
